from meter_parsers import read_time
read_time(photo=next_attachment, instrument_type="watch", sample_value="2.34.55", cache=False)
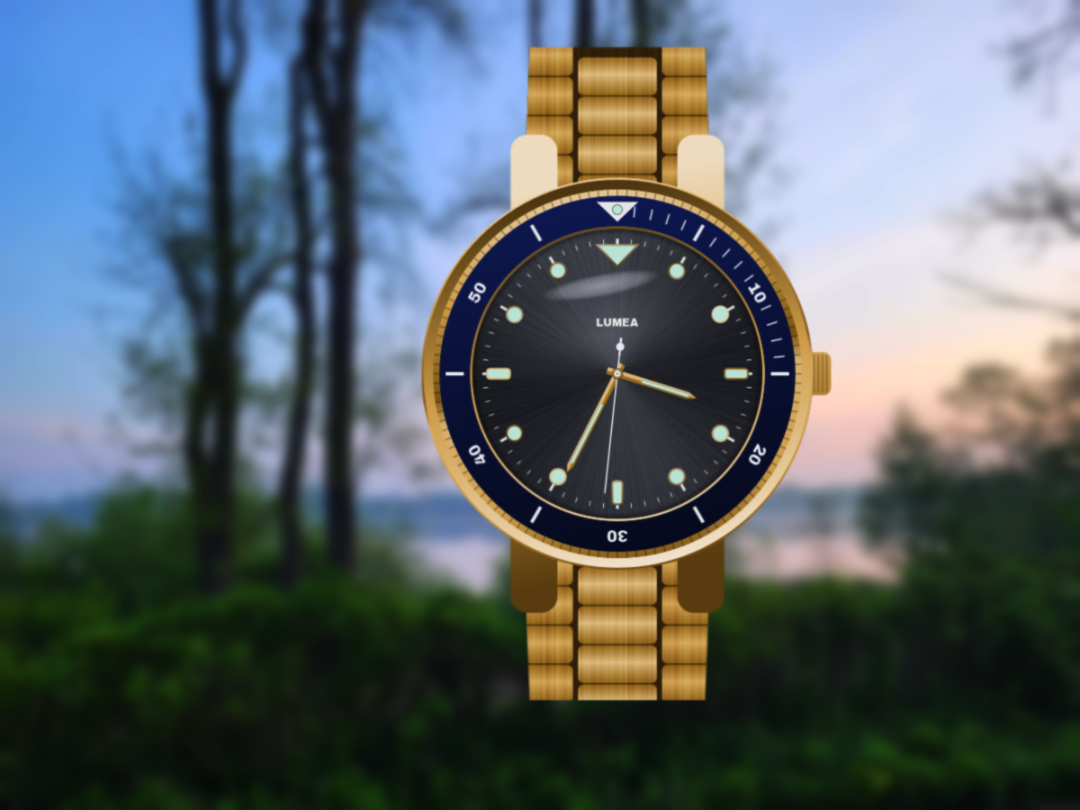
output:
3.34.31
